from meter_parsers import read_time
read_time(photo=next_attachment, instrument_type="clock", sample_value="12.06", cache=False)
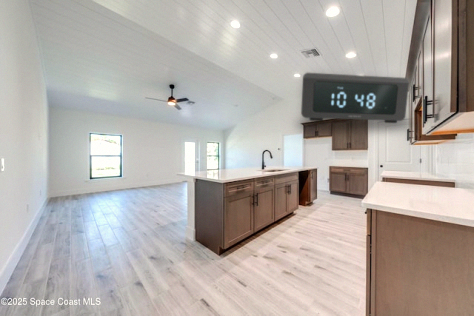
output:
10.48
